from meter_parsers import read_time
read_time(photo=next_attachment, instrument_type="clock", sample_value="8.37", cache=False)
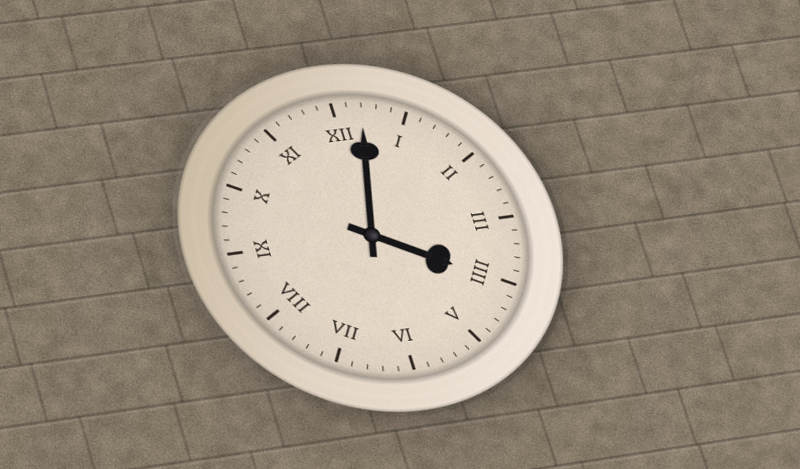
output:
4.02
